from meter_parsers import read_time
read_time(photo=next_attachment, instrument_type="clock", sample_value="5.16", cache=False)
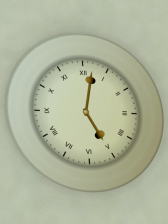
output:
5.02
